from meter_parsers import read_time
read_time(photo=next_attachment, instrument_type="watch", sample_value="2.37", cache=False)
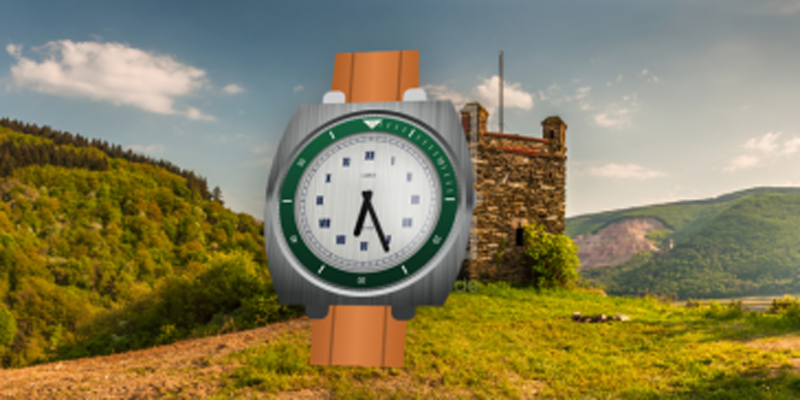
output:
6.26
